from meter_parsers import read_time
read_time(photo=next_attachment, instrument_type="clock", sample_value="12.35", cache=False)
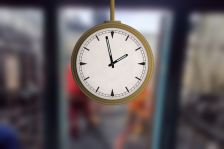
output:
1.58
